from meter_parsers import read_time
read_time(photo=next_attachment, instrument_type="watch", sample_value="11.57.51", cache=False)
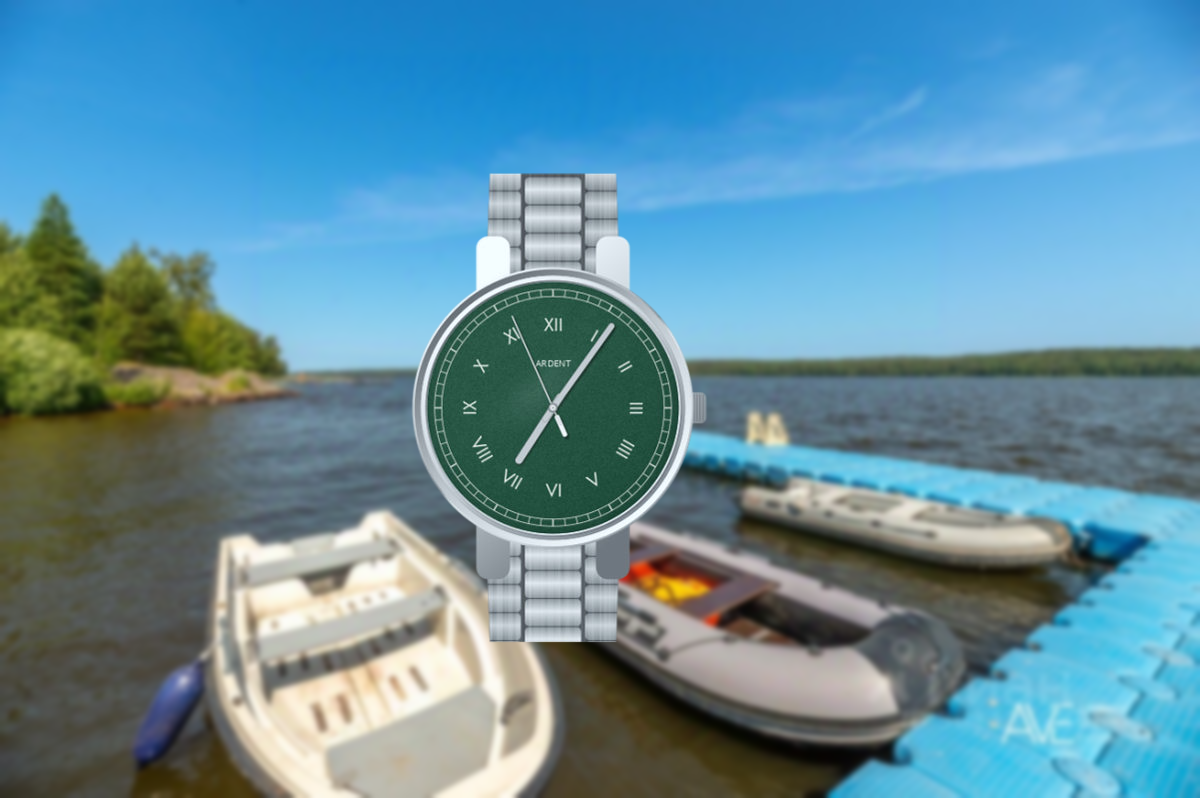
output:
7.05.56
